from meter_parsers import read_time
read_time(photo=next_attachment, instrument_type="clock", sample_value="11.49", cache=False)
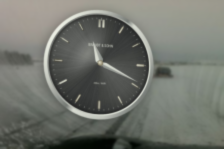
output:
11.19
